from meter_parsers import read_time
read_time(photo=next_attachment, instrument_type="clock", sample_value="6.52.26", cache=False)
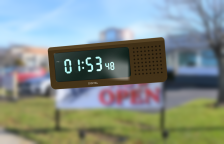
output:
1.53.48
